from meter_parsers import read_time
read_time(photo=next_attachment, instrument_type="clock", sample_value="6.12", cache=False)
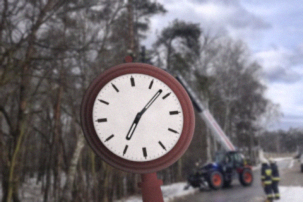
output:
7.08
